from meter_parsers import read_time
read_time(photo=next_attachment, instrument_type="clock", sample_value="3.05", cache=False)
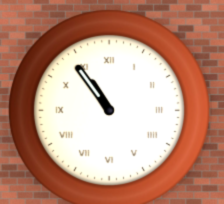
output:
10.54
